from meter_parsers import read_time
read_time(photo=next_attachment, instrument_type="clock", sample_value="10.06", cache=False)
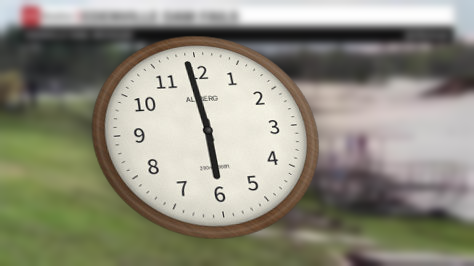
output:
5.59
